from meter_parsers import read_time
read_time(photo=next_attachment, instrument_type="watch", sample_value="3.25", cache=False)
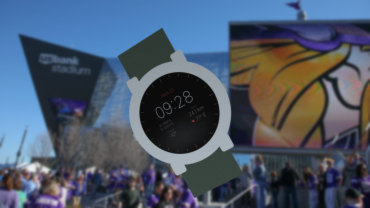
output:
9.28
